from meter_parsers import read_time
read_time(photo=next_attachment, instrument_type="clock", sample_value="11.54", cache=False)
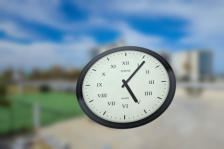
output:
5.06
